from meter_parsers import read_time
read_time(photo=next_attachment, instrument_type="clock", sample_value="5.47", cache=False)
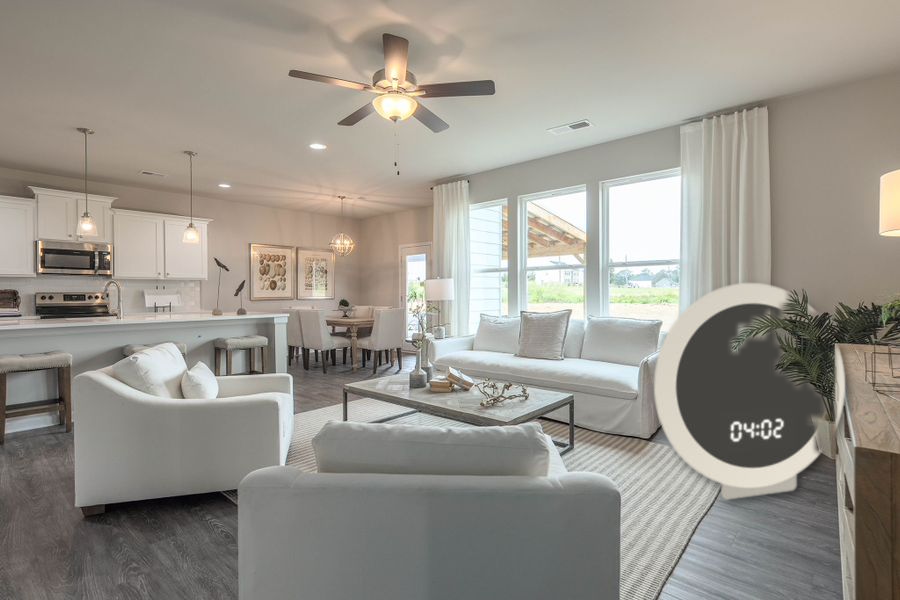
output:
4.02
